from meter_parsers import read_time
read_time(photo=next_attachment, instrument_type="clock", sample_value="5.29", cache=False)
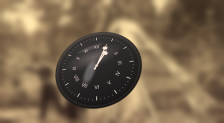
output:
1.04
